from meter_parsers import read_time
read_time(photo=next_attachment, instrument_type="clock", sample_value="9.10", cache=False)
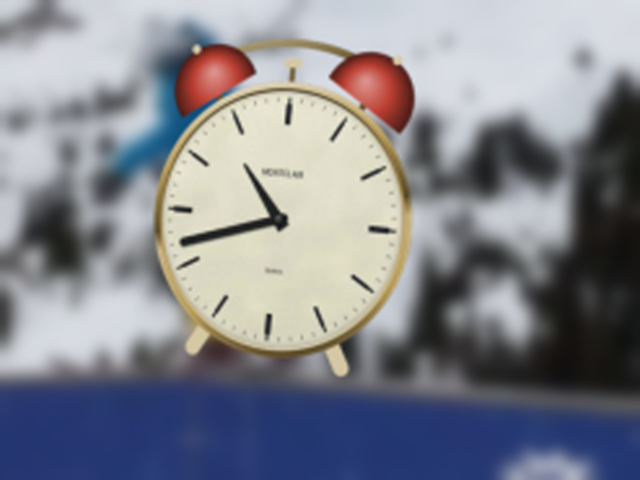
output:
10.42
